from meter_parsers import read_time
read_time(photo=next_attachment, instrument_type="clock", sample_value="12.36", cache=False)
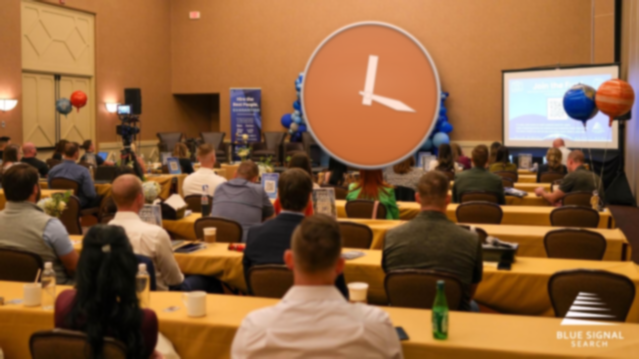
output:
12.18
